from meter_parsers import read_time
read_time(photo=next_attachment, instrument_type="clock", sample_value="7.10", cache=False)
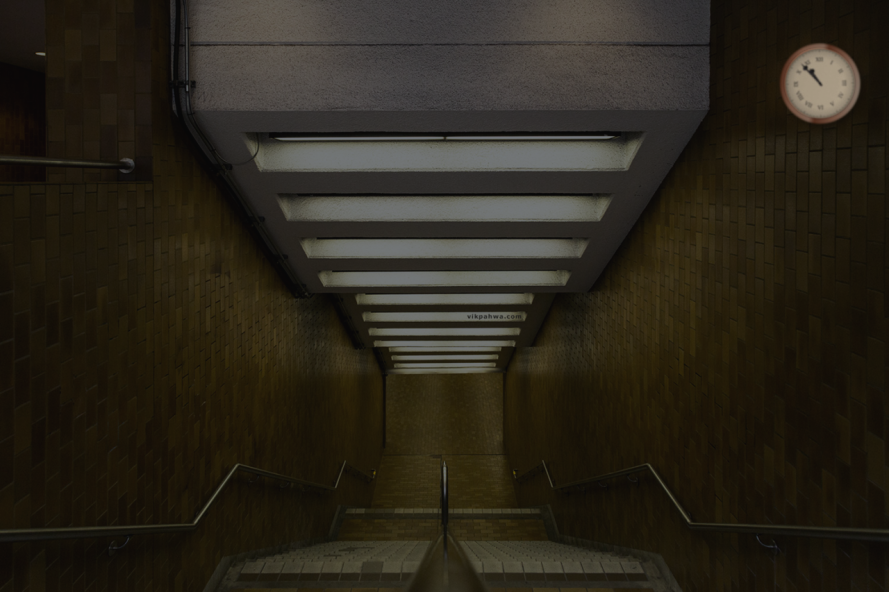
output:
10.53
